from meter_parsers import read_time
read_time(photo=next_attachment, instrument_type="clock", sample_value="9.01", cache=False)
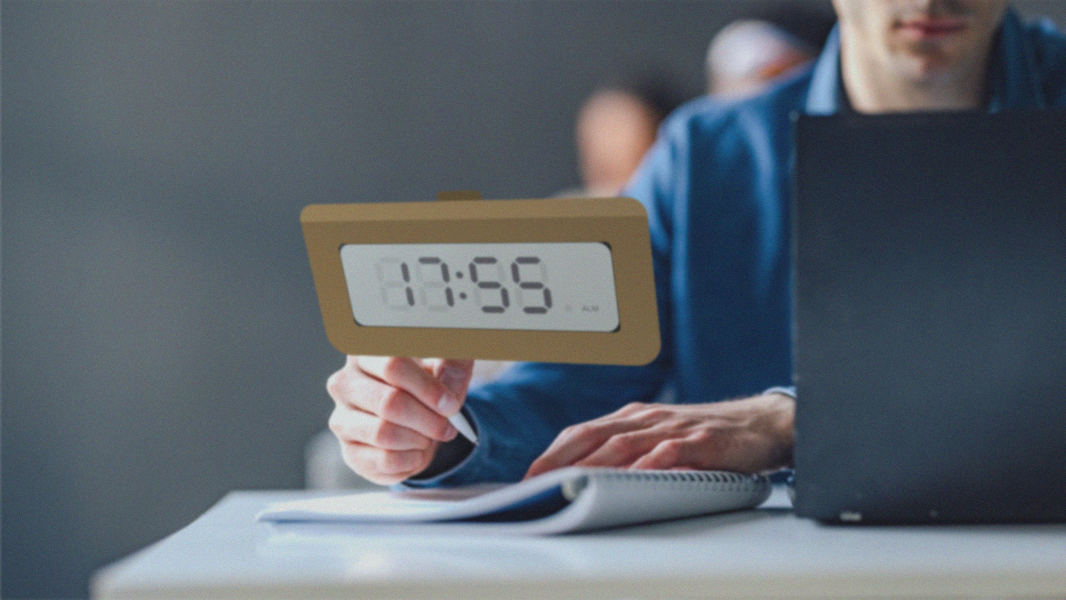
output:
17.55
